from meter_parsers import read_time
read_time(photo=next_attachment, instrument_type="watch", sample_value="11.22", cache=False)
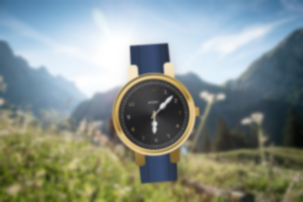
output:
6.08
